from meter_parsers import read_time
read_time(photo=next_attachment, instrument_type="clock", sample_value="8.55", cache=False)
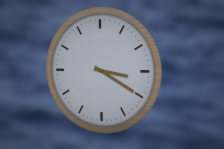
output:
3.20
